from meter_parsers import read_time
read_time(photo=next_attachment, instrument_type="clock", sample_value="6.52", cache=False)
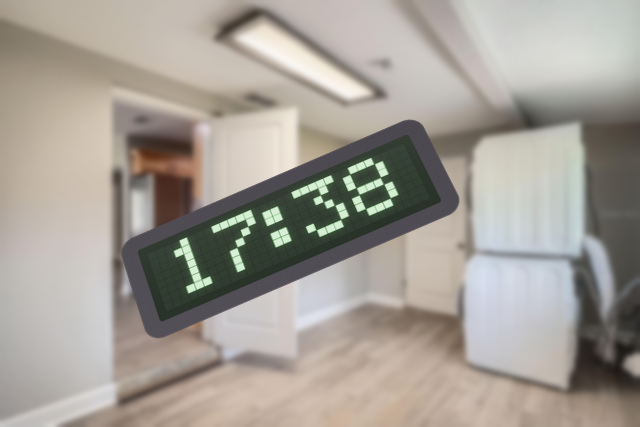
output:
17.38
